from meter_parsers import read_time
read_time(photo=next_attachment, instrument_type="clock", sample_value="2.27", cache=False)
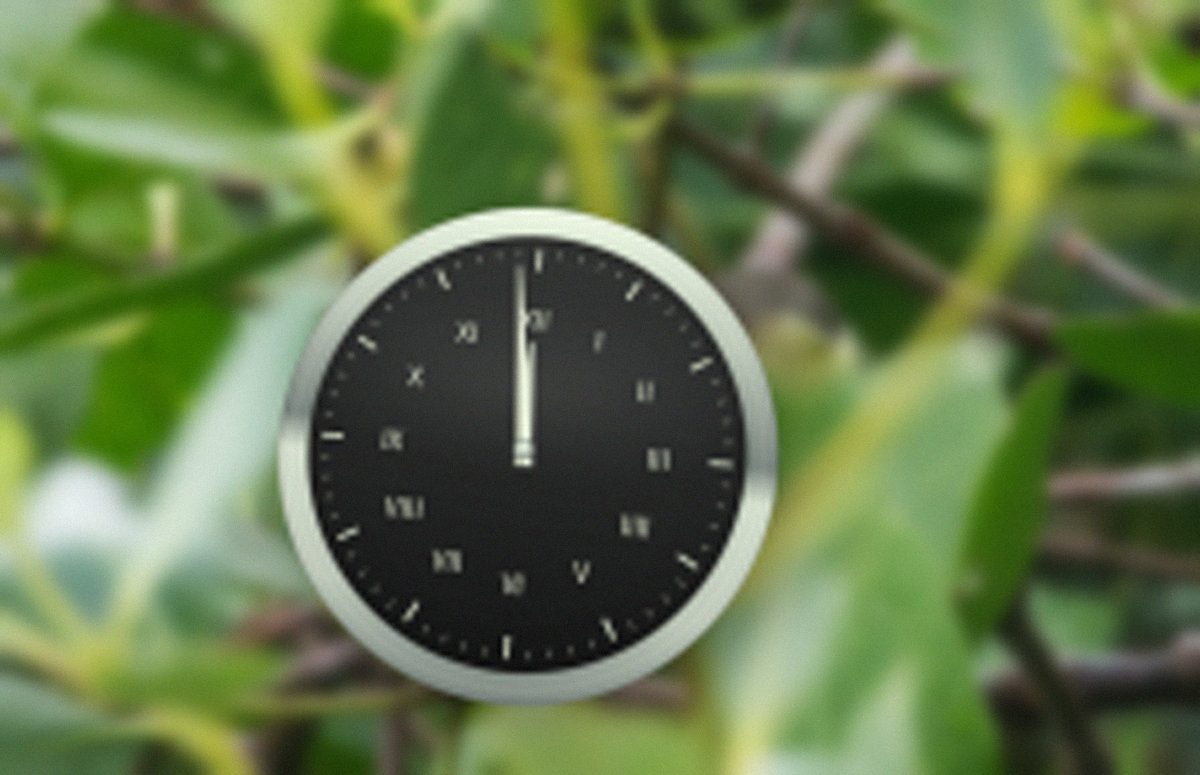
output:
11.59
